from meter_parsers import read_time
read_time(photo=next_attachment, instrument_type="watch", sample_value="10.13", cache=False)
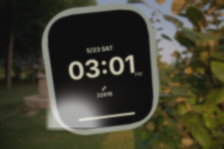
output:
3.01
